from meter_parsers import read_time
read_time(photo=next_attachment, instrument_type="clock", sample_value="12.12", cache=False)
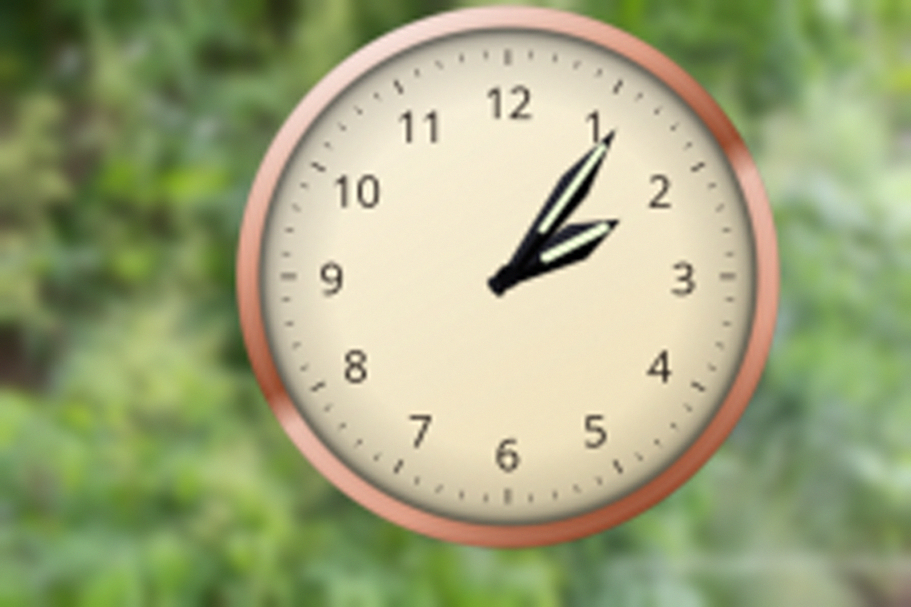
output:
2.06
